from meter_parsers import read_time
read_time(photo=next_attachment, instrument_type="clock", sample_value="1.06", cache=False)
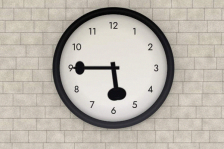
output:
5.45
